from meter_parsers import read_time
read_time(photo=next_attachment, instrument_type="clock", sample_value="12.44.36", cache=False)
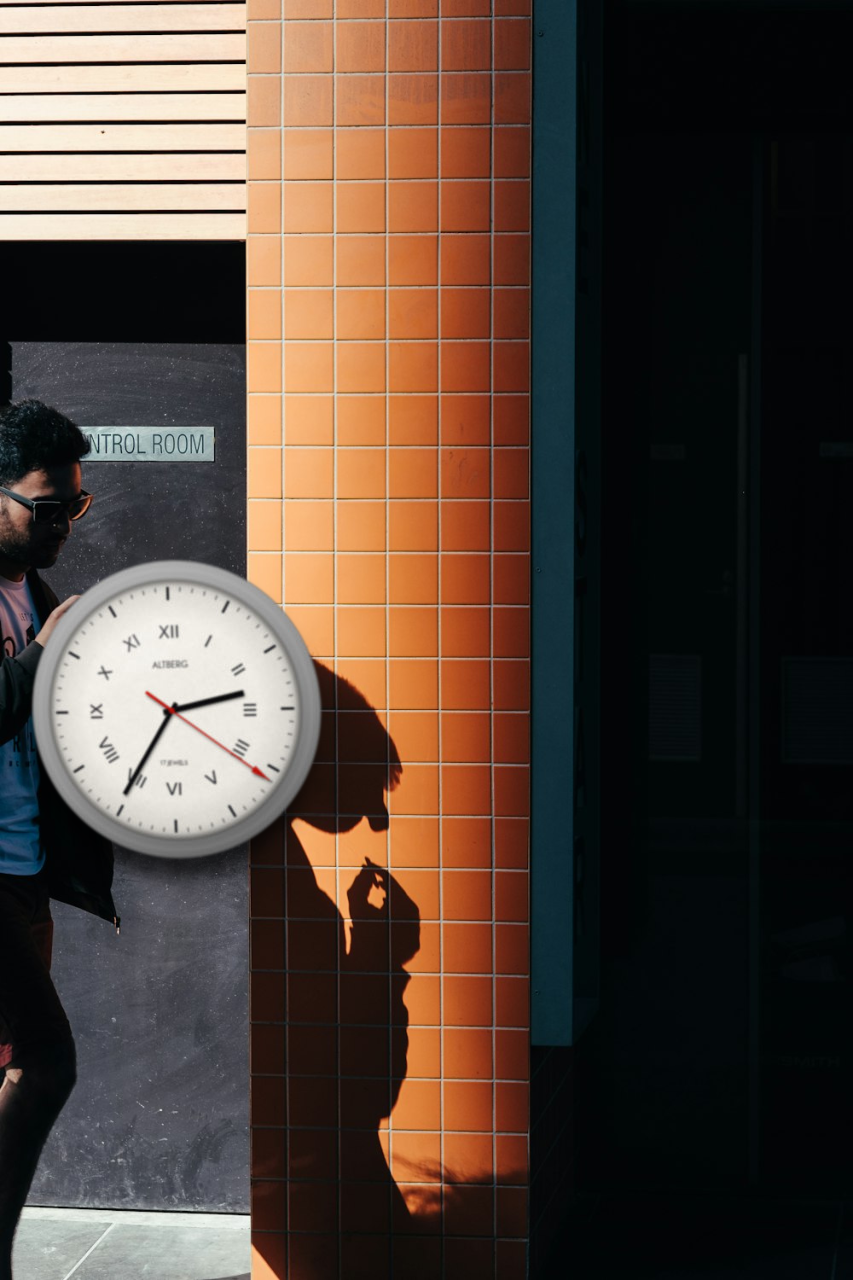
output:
2.35.21
